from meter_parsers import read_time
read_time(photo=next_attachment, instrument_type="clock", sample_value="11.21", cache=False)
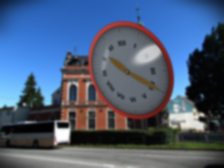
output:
10.20
